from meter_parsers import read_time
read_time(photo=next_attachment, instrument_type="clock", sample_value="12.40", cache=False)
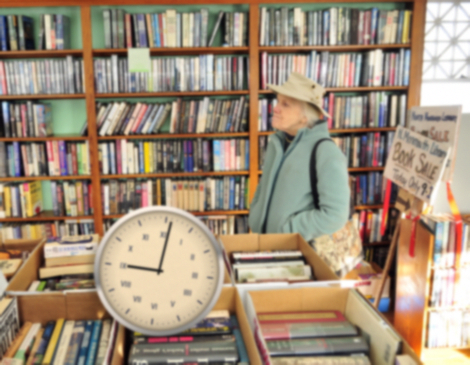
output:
9.01
